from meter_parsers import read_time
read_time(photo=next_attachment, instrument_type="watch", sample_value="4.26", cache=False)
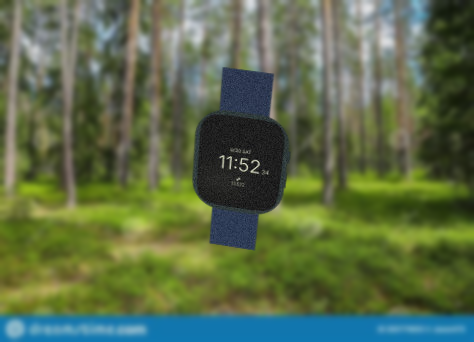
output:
11.52
